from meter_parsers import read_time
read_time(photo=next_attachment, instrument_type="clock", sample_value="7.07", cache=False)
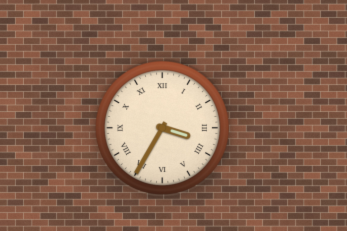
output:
3.35
